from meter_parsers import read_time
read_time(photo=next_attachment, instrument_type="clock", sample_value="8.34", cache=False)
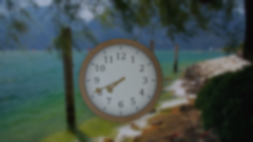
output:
7.41
